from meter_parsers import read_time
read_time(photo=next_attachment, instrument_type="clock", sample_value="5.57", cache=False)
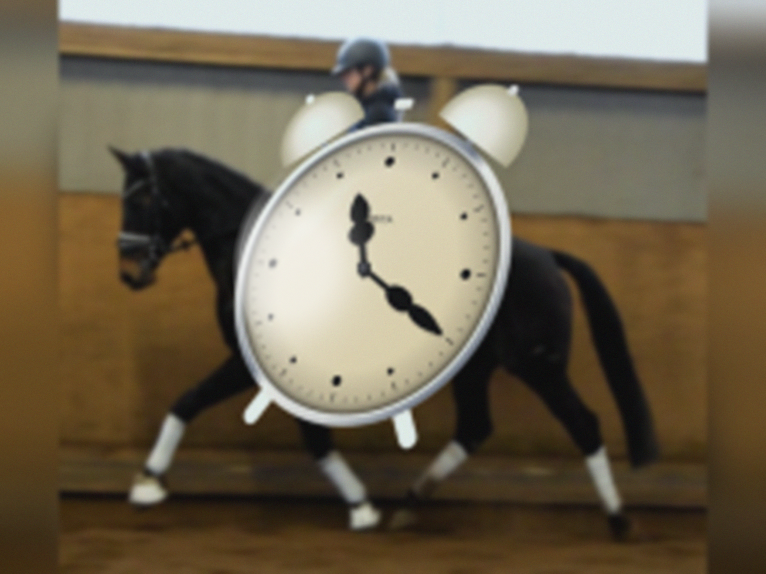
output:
11.20
